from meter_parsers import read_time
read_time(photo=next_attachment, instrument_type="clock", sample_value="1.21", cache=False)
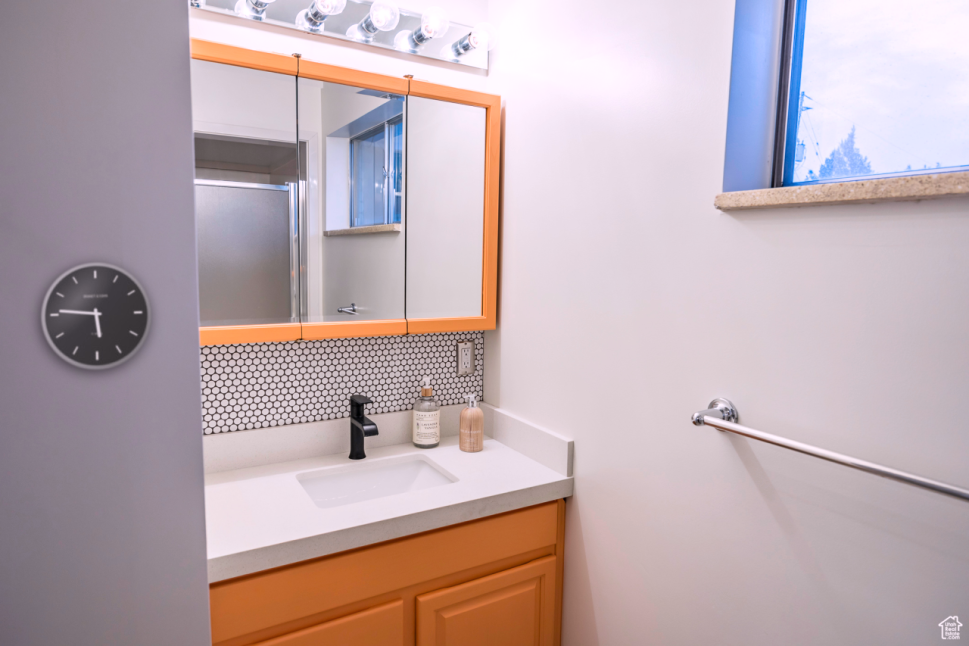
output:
5.46
